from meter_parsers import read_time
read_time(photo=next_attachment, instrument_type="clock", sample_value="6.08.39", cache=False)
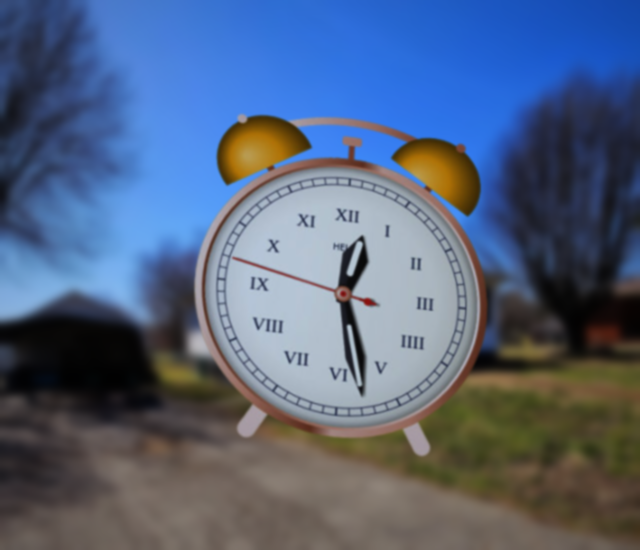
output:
12.27.47
